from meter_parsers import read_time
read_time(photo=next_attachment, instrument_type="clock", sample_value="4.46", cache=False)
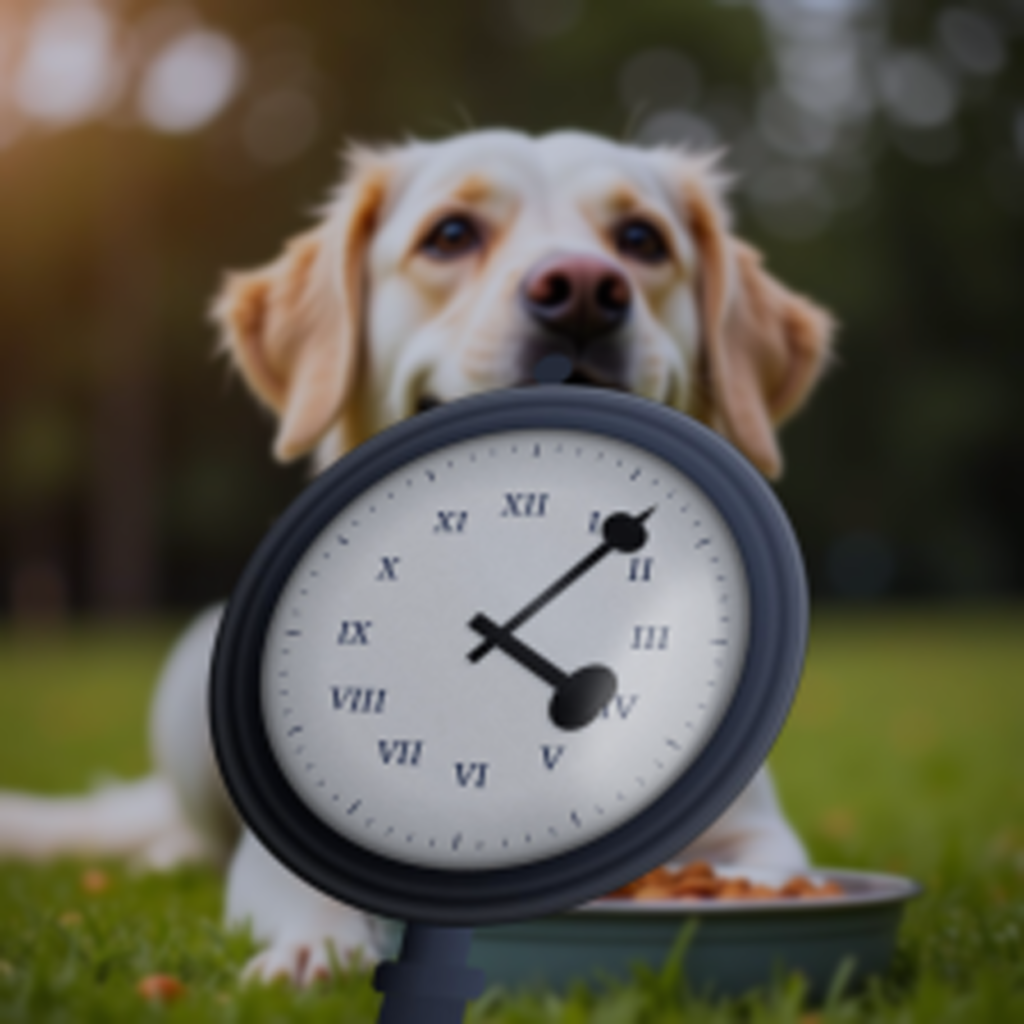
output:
4.07
